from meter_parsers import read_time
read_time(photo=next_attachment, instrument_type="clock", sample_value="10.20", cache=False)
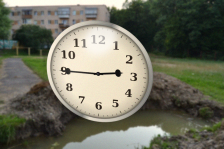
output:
2.45
